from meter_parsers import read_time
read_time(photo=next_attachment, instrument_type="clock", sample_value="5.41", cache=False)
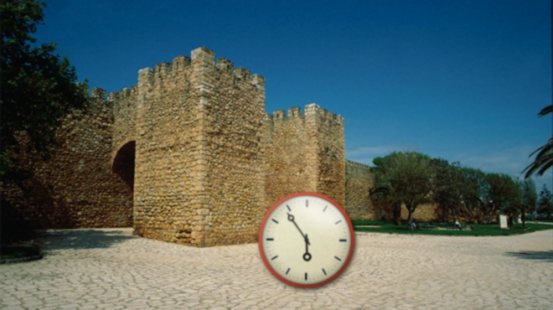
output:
5.54
